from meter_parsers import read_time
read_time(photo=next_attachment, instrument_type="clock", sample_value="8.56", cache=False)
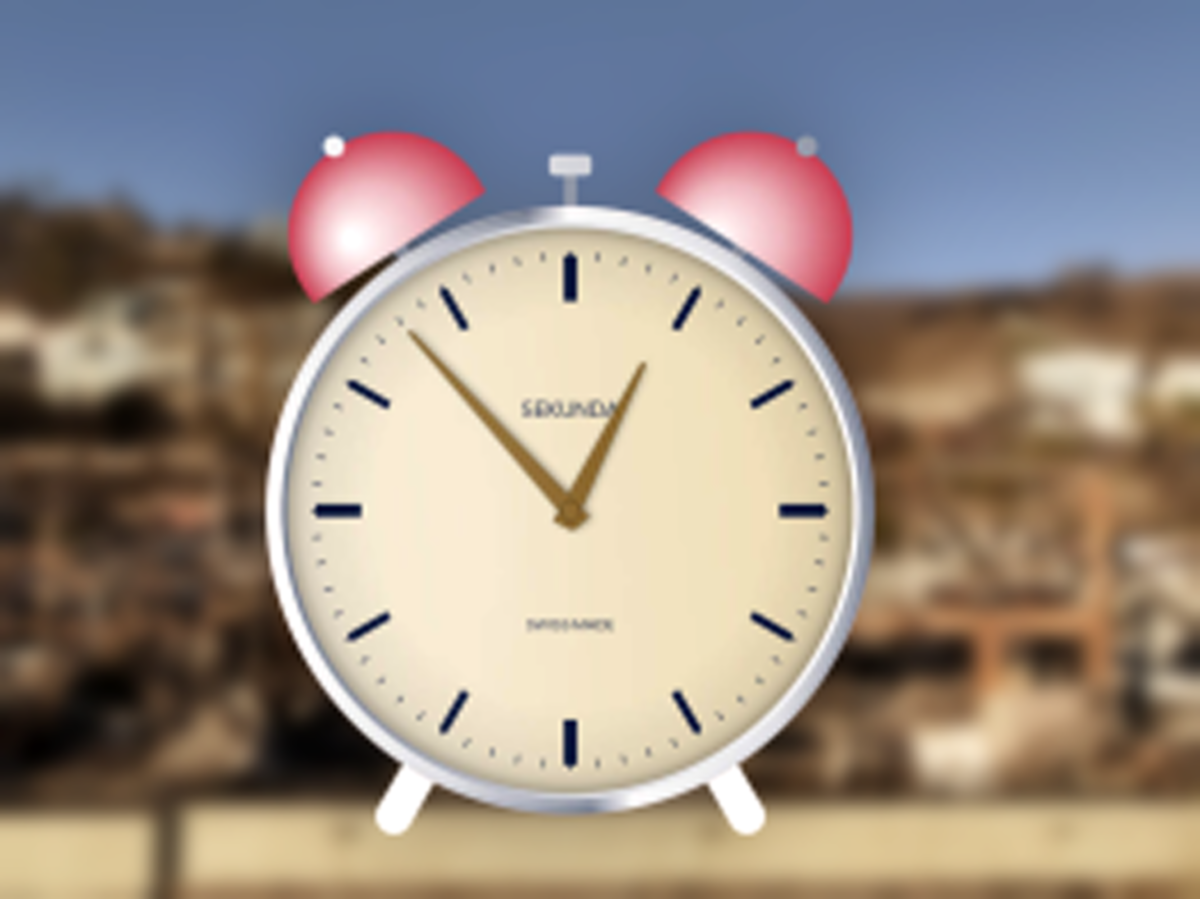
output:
12.53
